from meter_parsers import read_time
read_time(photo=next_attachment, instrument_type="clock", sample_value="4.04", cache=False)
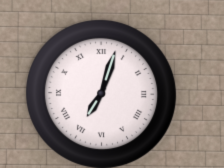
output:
7.03
